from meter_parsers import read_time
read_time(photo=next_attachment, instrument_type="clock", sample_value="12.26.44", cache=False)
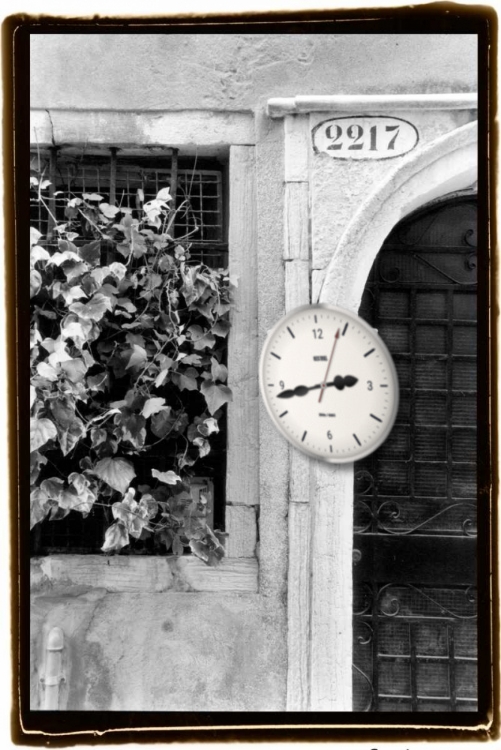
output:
2.43.04
